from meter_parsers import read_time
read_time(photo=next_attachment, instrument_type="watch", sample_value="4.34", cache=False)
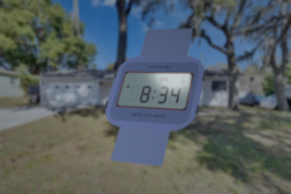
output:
8.34
